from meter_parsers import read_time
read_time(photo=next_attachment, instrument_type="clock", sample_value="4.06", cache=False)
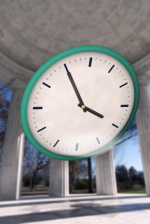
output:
3.55
